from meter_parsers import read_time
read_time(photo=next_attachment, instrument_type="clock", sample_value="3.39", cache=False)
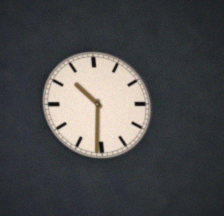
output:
10.31
